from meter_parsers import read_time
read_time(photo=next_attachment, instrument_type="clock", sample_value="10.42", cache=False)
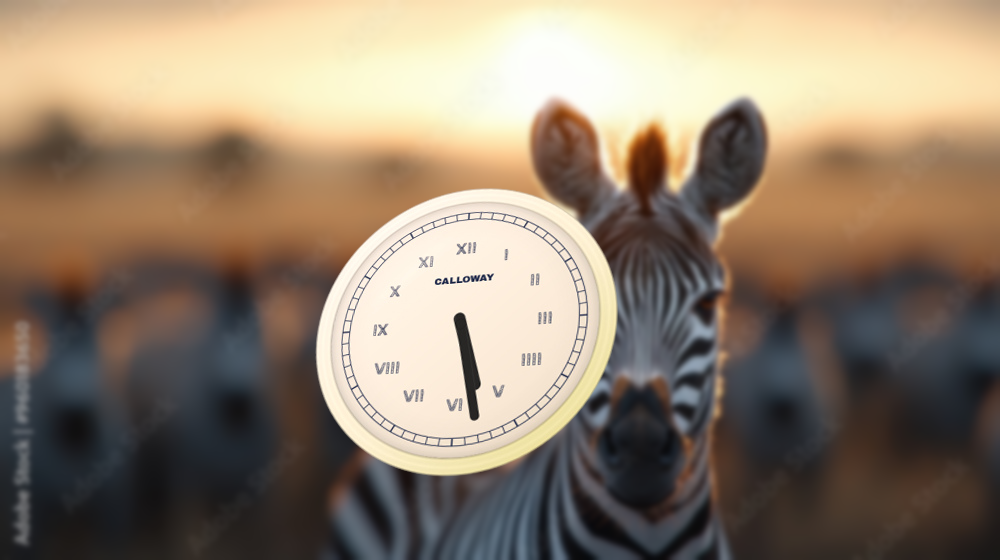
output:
5.28
